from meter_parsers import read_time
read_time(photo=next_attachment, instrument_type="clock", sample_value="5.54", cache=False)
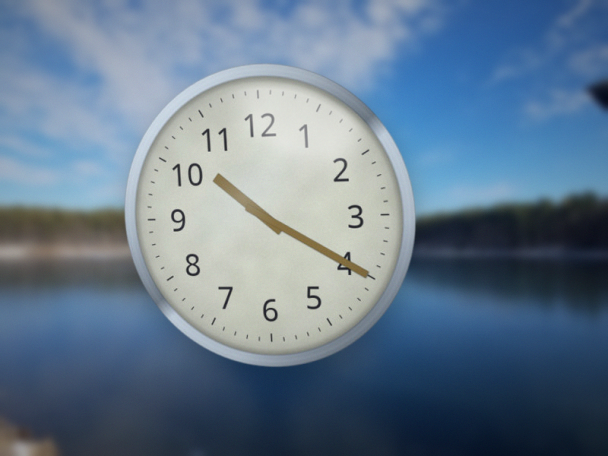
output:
10.20
